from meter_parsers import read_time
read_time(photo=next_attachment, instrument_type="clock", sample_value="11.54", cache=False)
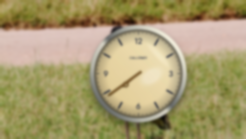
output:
7.39
